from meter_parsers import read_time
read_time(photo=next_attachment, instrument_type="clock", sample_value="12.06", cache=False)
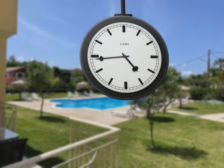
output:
4.44
